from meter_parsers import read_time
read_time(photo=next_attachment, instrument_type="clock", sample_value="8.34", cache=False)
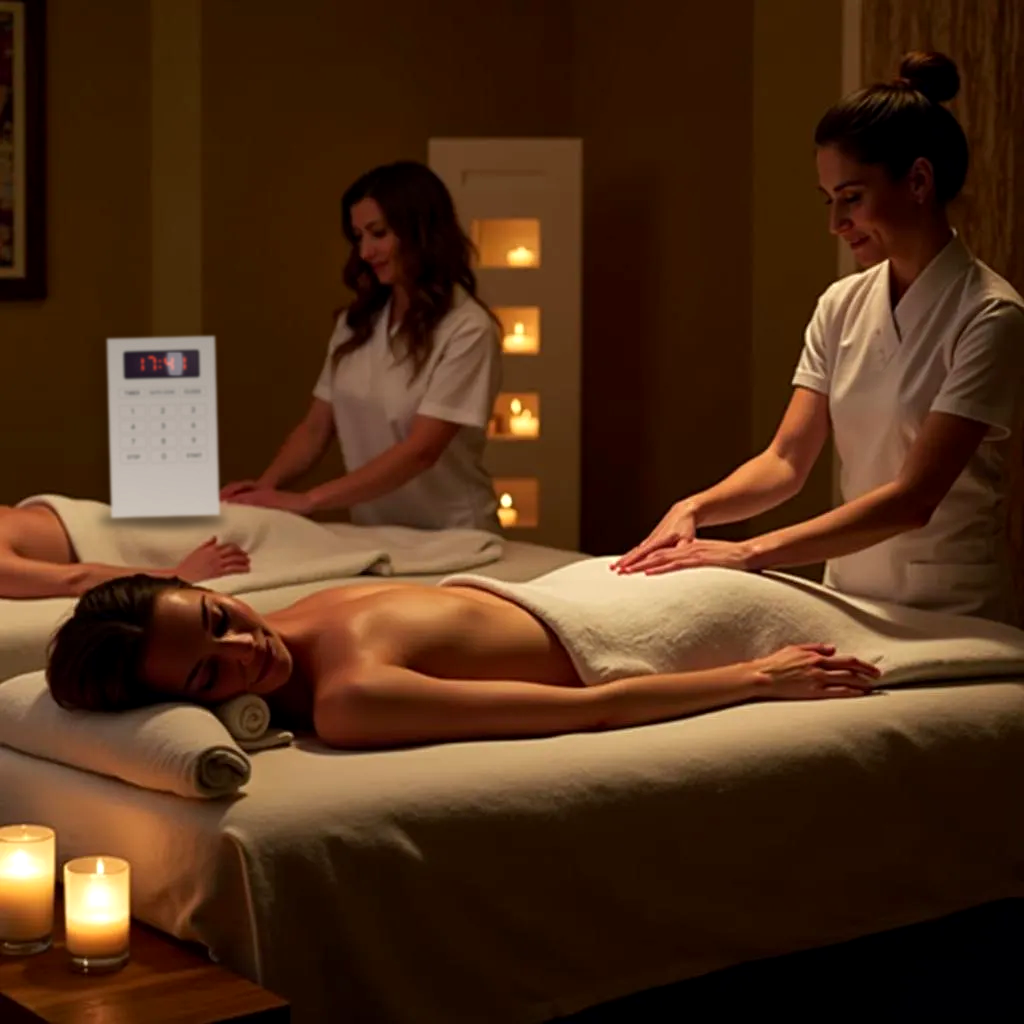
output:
17.41
